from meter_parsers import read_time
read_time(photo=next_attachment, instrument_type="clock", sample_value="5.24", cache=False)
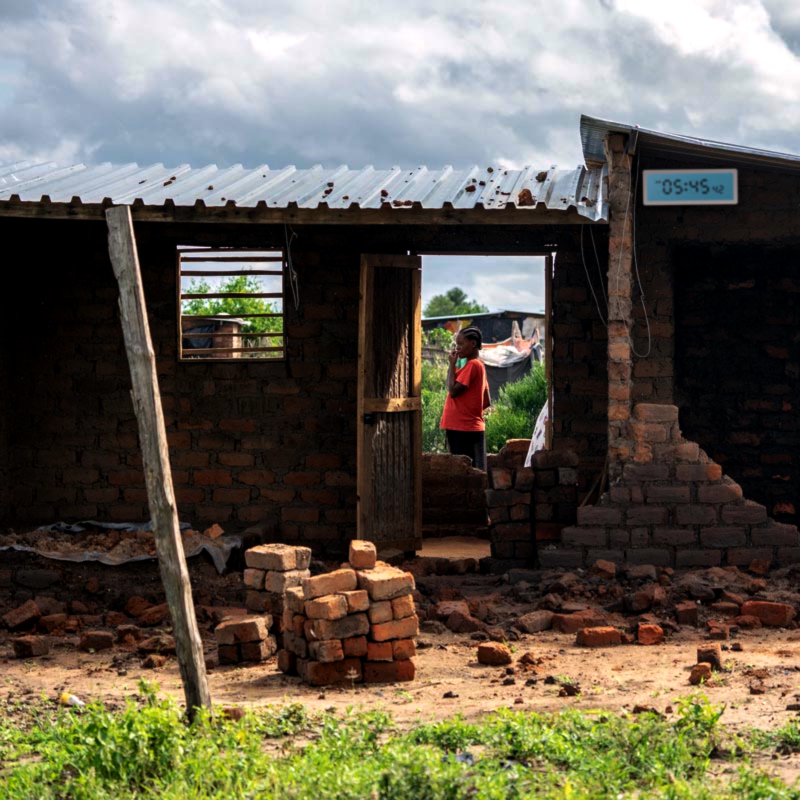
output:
5.45
